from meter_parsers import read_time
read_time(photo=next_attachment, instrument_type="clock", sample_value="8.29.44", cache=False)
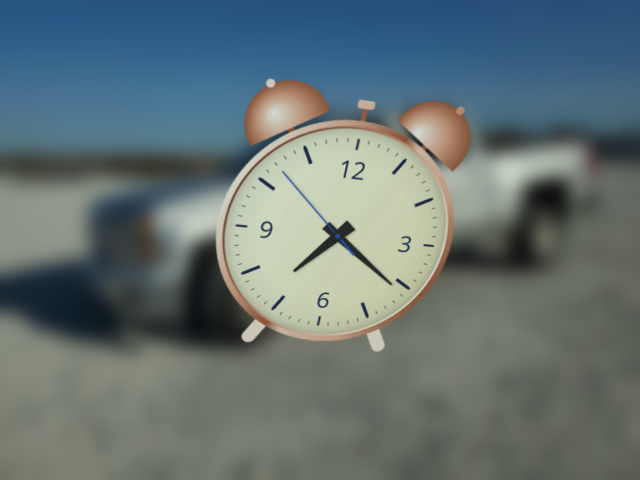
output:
7.20.52
